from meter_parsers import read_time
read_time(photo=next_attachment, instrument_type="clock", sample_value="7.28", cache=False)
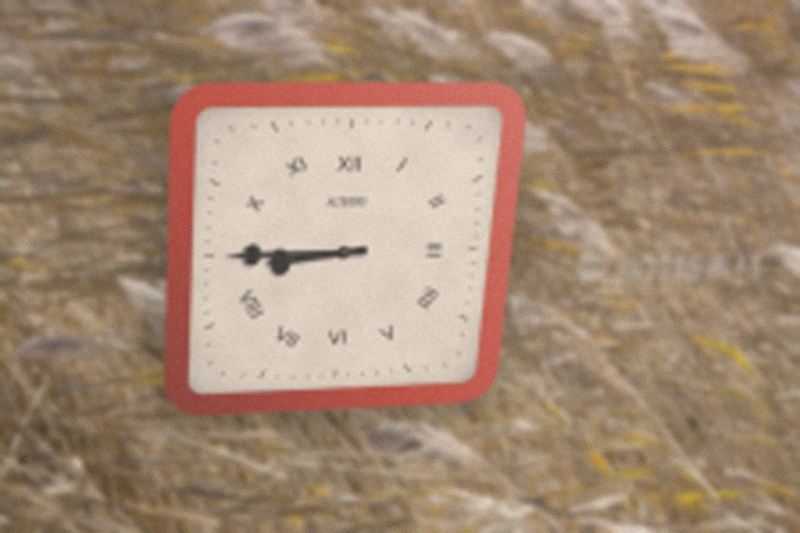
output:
8.45
